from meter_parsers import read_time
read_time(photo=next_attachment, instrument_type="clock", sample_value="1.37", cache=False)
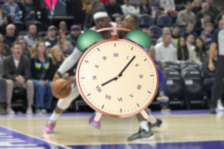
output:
8.07
